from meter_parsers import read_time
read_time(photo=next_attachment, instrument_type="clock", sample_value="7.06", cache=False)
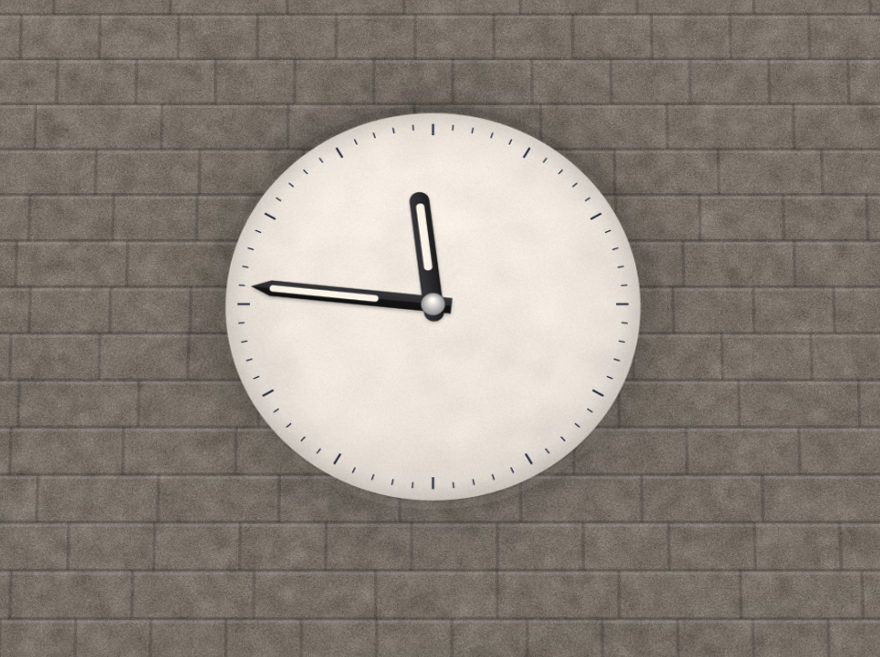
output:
11.46
